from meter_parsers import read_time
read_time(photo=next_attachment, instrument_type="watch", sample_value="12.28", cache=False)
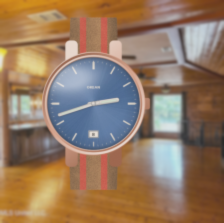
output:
2.42
